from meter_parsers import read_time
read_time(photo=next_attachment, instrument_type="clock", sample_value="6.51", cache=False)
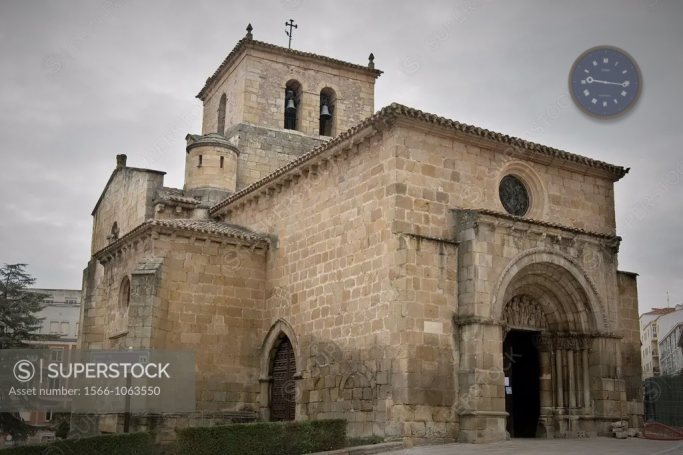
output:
9.16
